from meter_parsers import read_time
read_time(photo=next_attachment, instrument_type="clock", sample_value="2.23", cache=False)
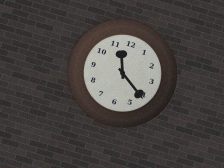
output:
11.21
